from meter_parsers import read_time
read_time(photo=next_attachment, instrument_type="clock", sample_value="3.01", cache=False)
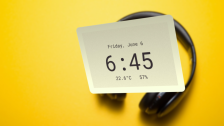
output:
6.45
